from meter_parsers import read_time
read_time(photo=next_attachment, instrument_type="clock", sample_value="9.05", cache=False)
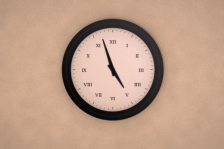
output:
4.57
